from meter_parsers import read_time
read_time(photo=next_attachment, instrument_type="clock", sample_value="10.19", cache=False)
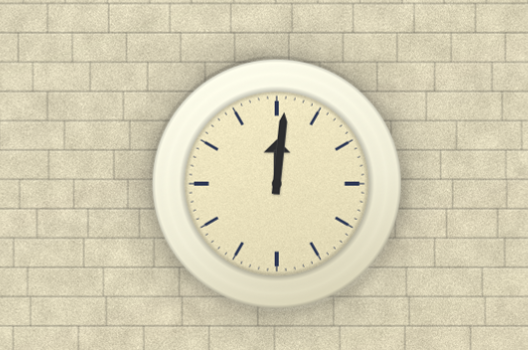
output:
12.01
